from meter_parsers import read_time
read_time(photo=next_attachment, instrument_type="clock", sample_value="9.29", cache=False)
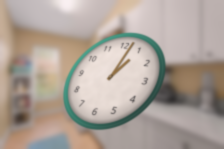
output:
1.02
